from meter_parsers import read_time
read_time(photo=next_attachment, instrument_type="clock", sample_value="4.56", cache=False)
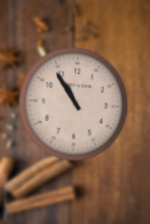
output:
10.54
